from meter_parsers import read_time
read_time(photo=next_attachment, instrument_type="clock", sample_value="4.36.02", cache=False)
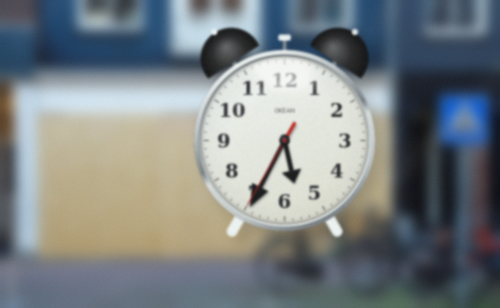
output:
5.34.35
